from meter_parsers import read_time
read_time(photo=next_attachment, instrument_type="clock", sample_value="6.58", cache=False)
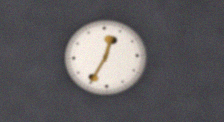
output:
12.35
